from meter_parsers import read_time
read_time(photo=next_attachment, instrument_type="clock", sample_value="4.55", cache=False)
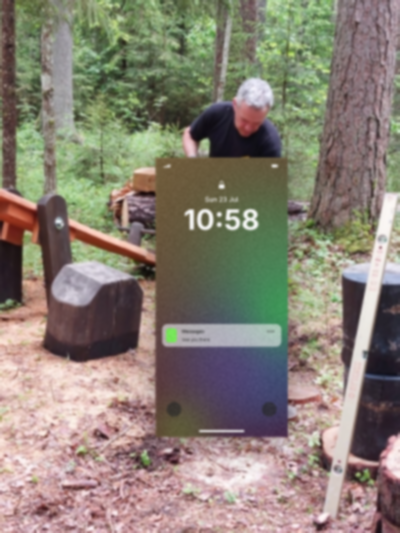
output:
10.58
